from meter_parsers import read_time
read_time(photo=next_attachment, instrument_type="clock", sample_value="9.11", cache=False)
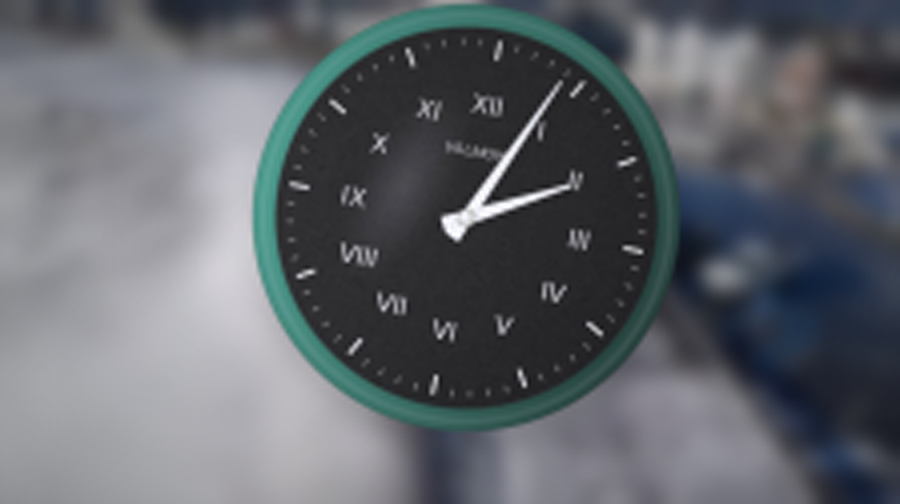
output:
2.04
